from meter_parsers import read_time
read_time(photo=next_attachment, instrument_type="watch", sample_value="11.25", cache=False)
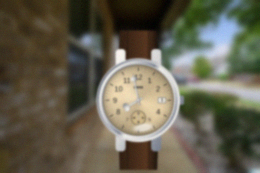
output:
7.58
